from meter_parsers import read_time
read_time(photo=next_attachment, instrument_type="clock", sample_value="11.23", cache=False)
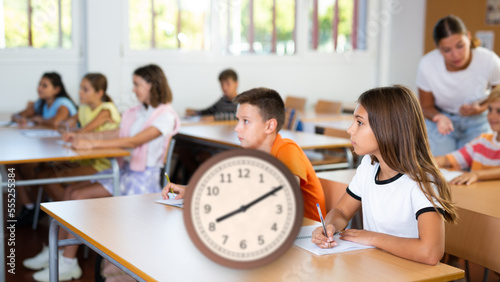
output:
8.10
